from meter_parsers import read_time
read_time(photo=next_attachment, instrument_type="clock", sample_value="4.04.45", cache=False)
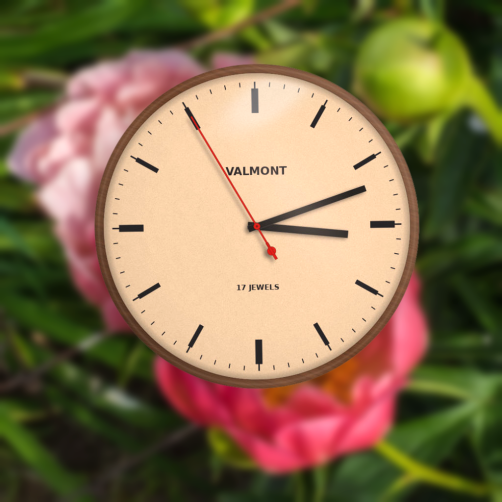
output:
3.11.55
